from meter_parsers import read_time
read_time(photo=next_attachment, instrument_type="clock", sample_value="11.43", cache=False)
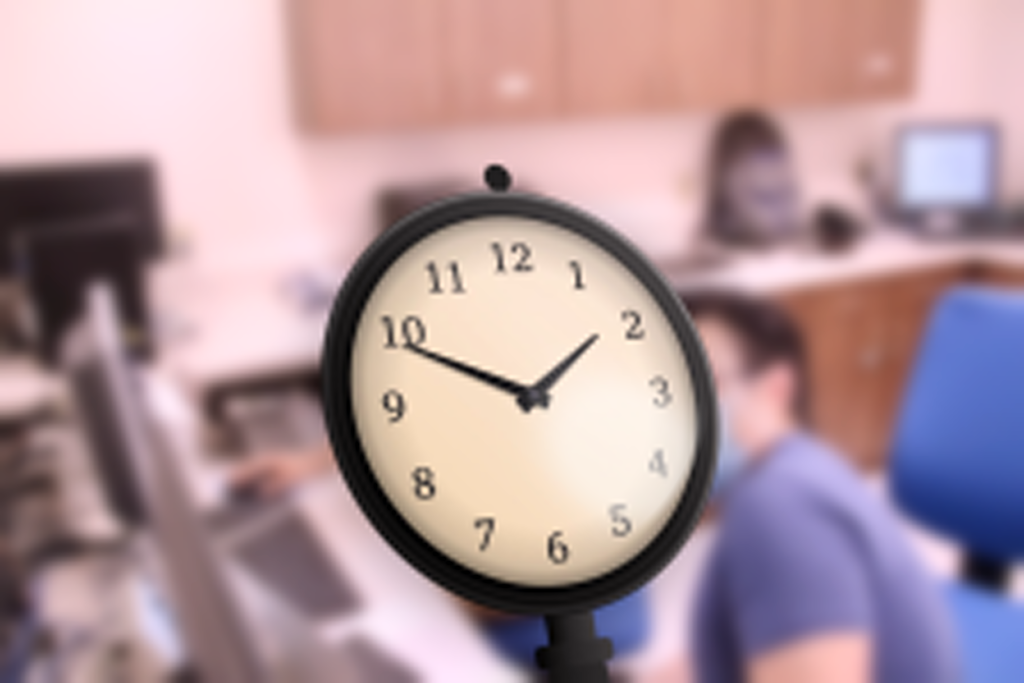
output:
1.49
